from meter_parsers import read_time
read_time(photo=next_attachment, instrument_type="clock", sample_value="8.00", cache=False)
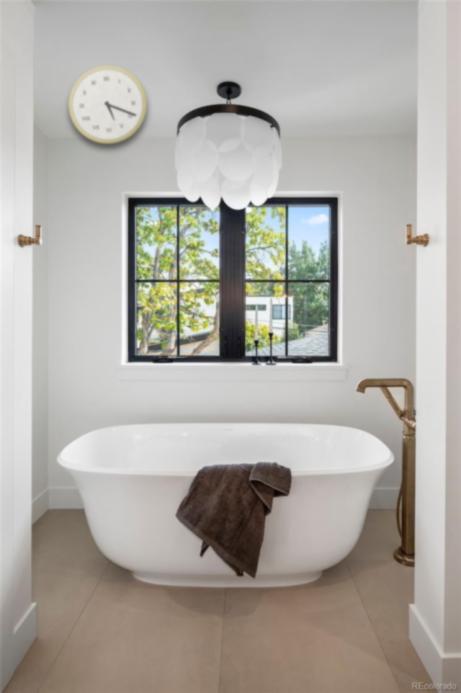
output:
5.19
